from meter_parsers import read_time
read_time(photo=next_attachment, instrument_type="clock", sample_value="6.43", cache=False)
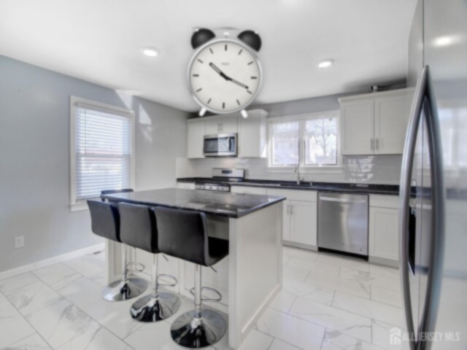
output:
10.19
